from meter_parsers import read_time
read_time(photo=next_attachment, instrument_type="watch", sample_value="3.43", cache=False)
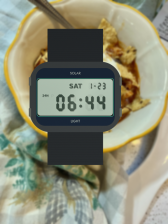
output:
6.44
